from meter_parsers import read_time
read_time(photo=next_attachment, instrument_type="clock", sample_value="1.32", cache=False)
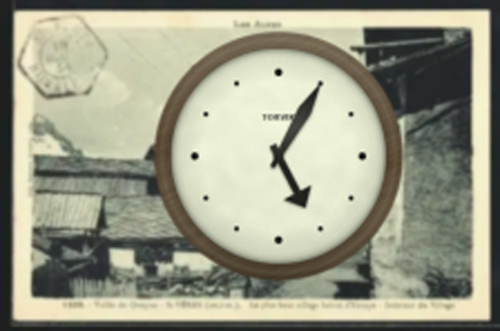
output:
5.05
